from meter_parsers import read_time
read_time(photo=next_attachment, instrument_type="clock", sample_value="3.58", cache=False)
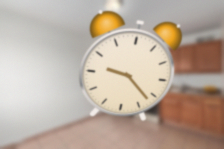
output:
9.22
